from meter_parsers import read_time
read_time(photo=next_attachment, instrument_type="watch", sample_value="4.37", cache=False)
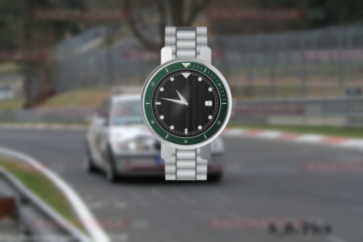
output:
10.47
